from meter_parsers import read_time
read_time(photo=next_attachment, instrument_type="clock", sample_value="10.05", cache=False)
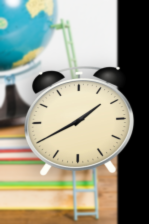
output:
1.40
